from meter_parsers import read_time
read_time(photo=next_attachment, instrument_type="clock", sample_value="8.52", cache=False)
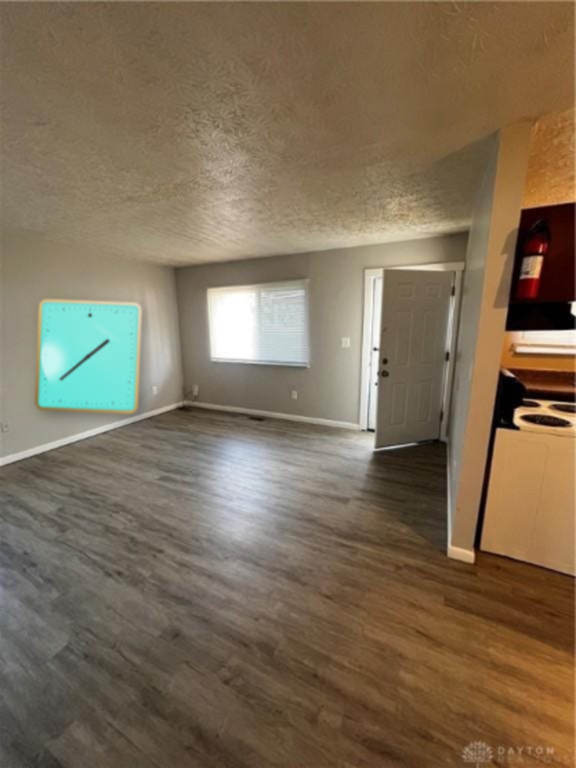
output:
1.38
